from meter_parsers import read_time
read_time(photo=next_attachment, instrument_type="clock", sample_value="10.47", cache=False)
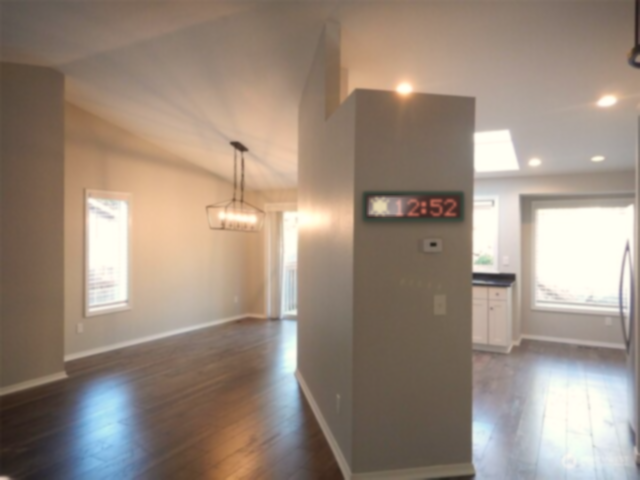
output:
12.52
